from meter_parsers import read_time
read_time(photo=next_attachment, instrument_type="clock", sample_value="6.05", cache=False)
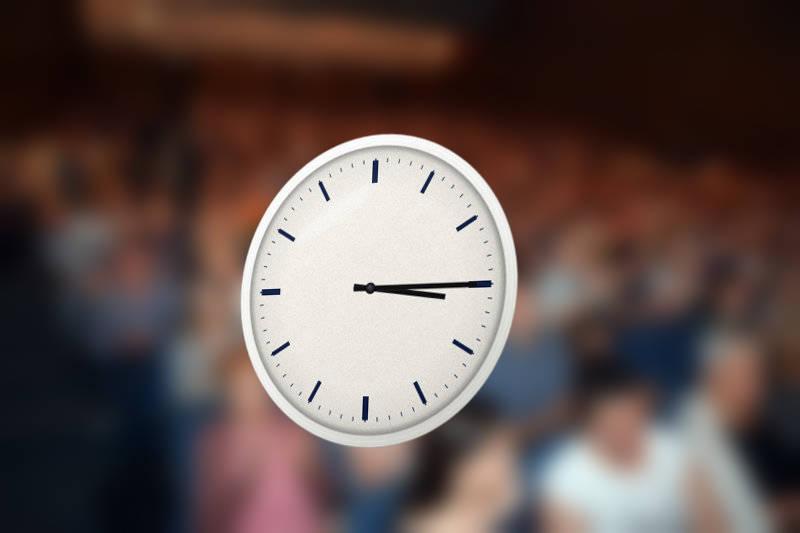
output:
3.15
